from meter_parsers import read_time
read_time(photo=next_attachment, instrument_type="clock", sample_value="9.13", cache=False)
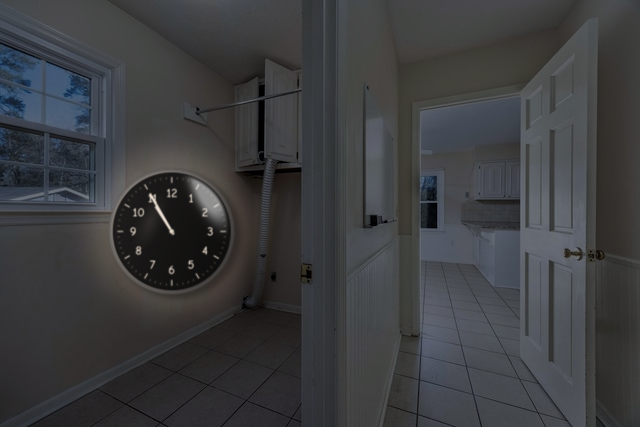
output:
10.55
